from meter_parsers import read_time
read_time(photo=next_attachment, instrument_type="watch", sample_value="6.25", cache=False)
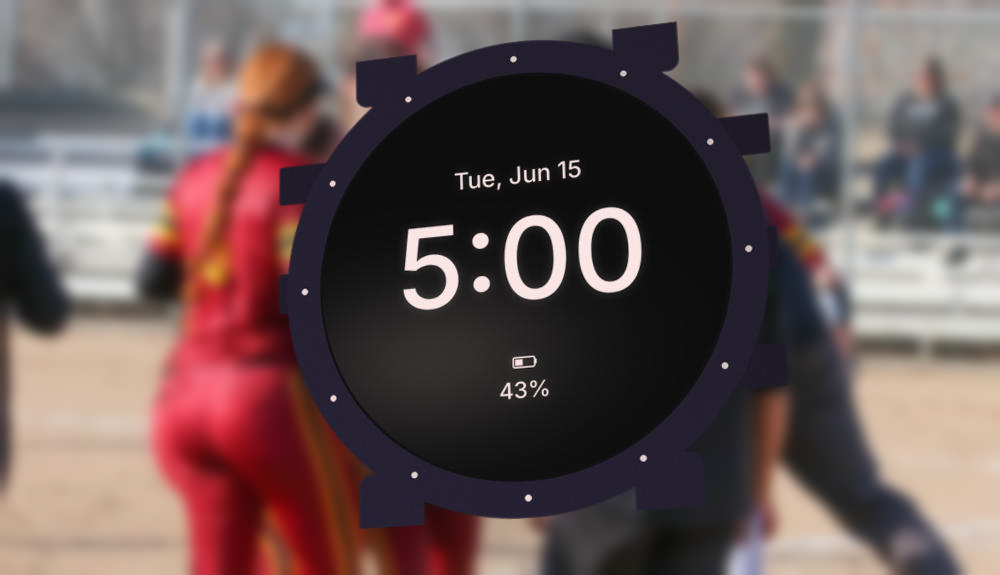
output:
5.00
